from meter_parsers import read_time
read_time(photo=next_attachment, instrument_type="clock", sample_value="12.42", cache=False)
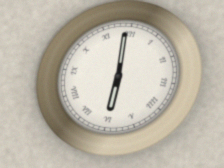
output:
5.59
